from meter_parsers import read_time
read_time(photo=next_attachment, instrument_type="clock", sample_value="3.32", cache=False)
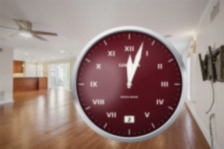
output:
12.03
